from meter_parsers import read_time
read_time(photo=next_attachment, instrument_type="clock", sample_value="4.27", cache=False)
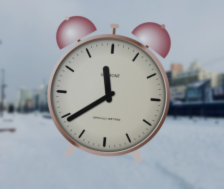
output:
11.39
